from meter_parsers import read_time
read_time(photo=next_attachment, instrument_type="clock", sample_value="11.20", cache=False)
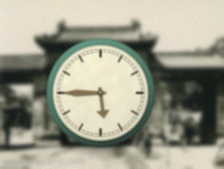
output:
5.45
